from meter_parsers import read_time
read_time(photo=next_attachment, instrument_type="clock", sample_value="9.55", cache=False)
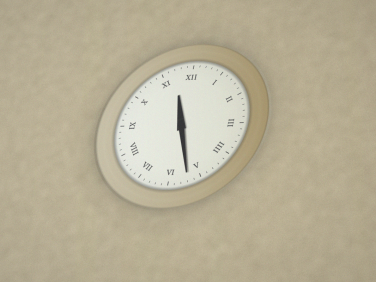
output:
11.27
